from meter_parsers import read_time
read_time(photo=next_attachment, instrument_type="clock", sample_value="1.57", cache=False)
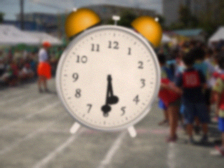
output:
5.30
